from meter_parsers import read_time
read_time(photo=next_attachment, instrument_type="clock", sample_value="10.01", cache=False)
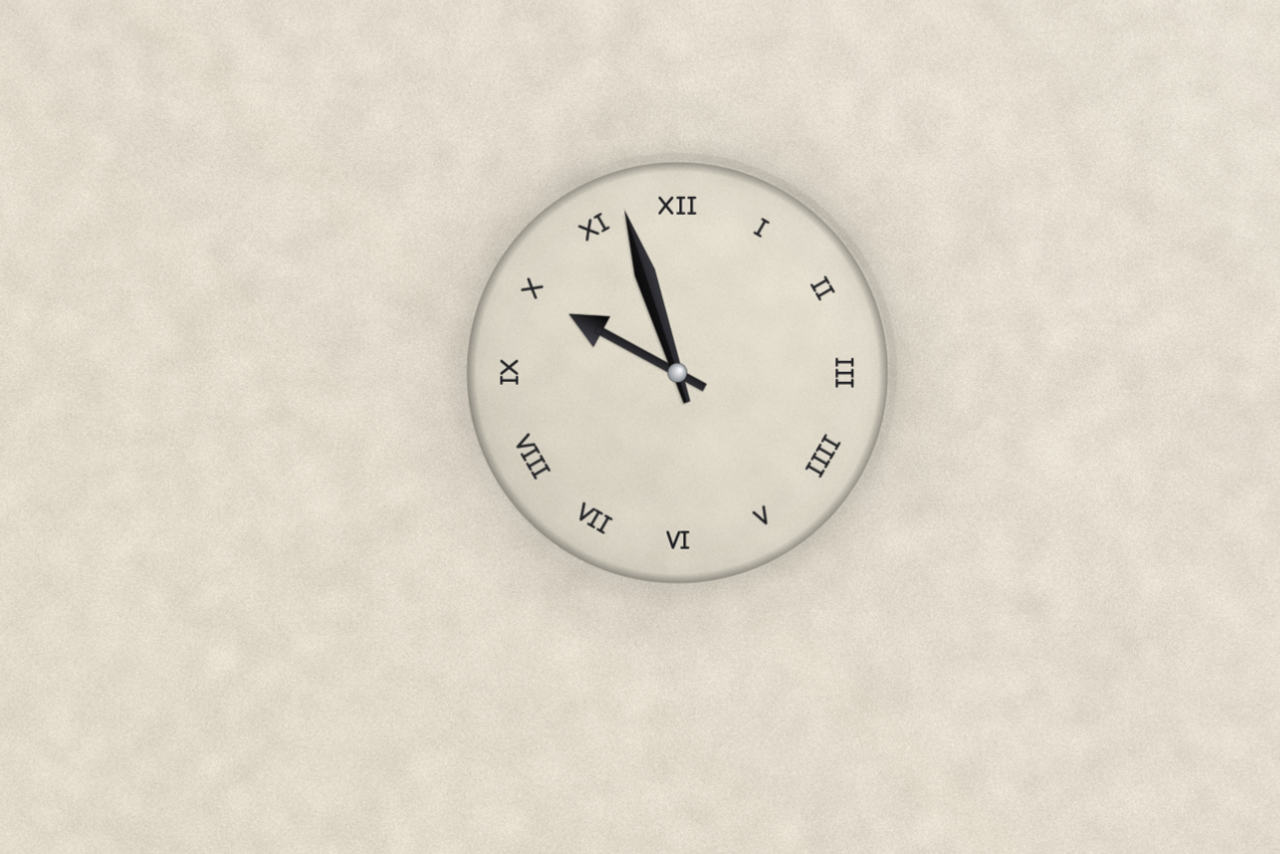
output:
9.57
